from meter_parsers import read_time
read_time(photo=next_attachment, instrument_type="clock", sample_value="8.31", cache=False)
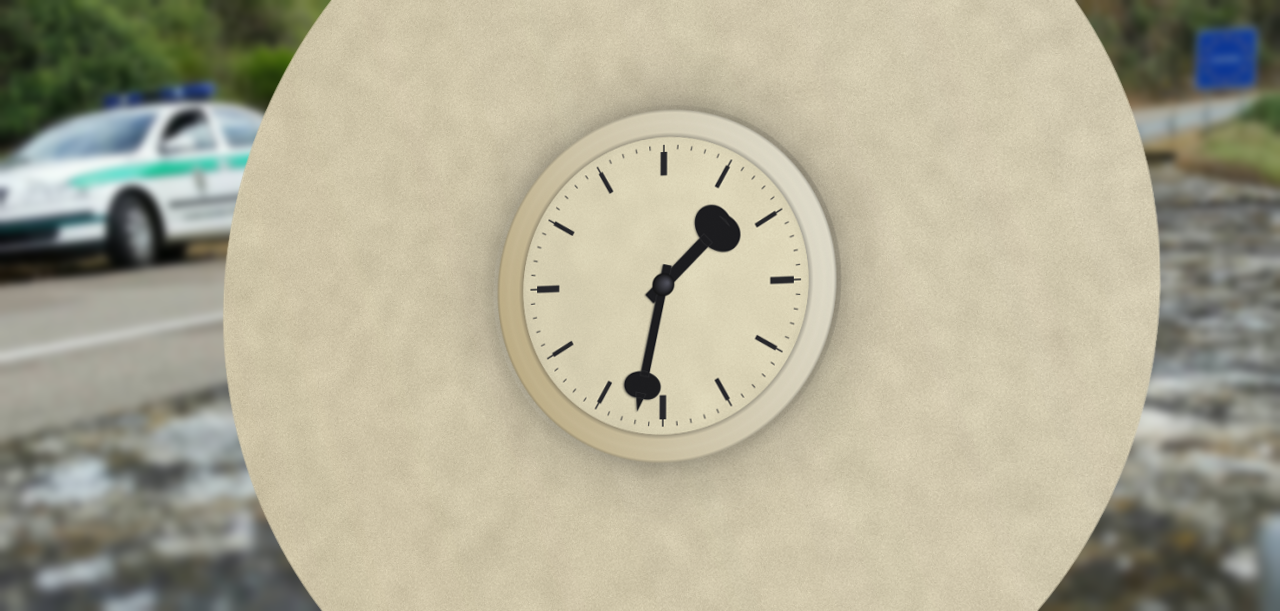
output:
1.32
